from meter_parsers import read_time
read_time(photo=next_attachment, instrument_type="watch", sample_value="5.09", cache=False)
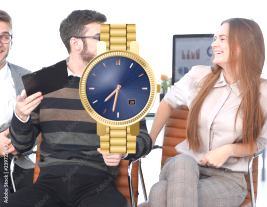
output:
7.32
